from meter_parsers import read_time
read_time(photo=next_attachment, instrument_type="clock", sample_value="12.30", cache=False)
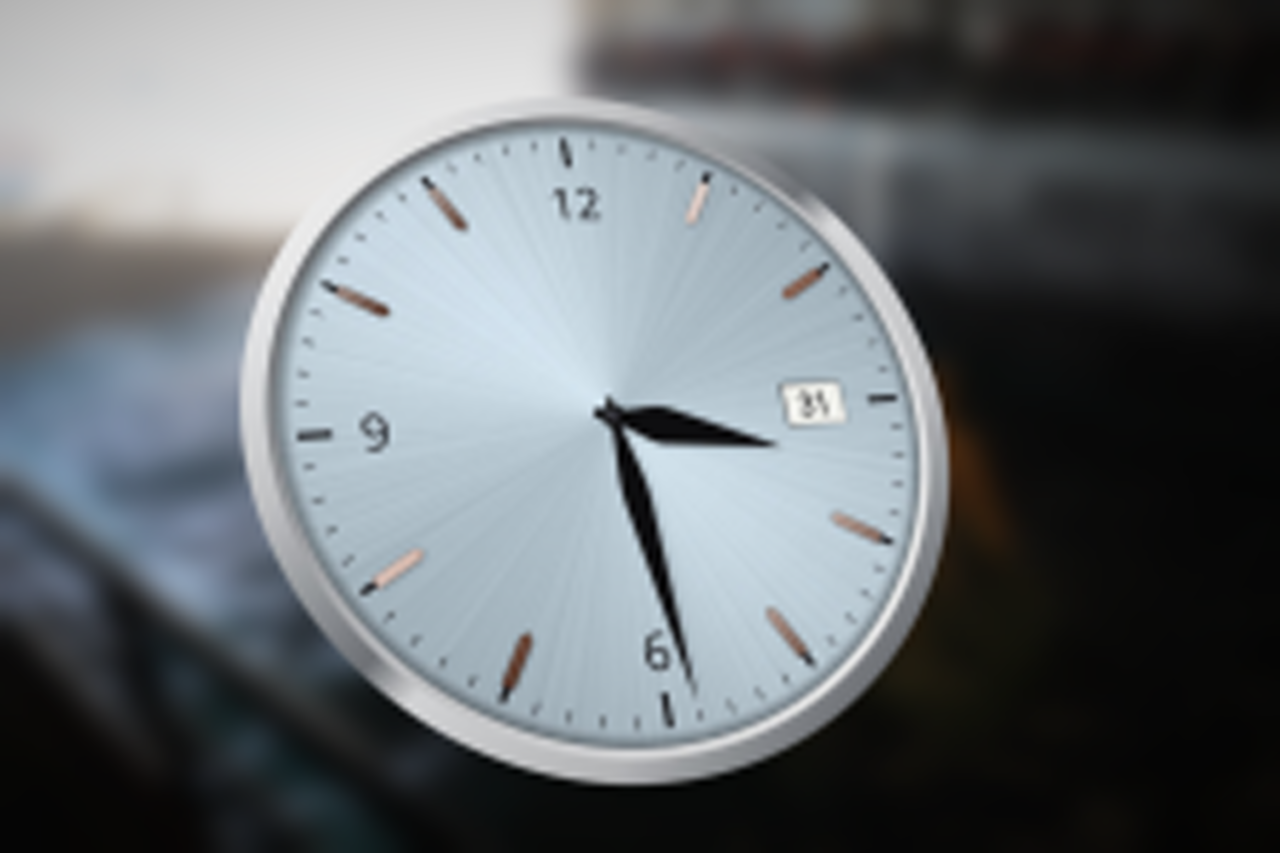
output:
3.29
